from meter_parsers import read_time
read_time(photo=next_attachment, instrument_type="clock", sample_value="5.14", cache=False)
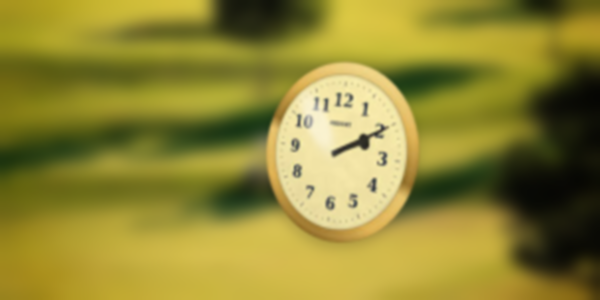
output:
2.10
